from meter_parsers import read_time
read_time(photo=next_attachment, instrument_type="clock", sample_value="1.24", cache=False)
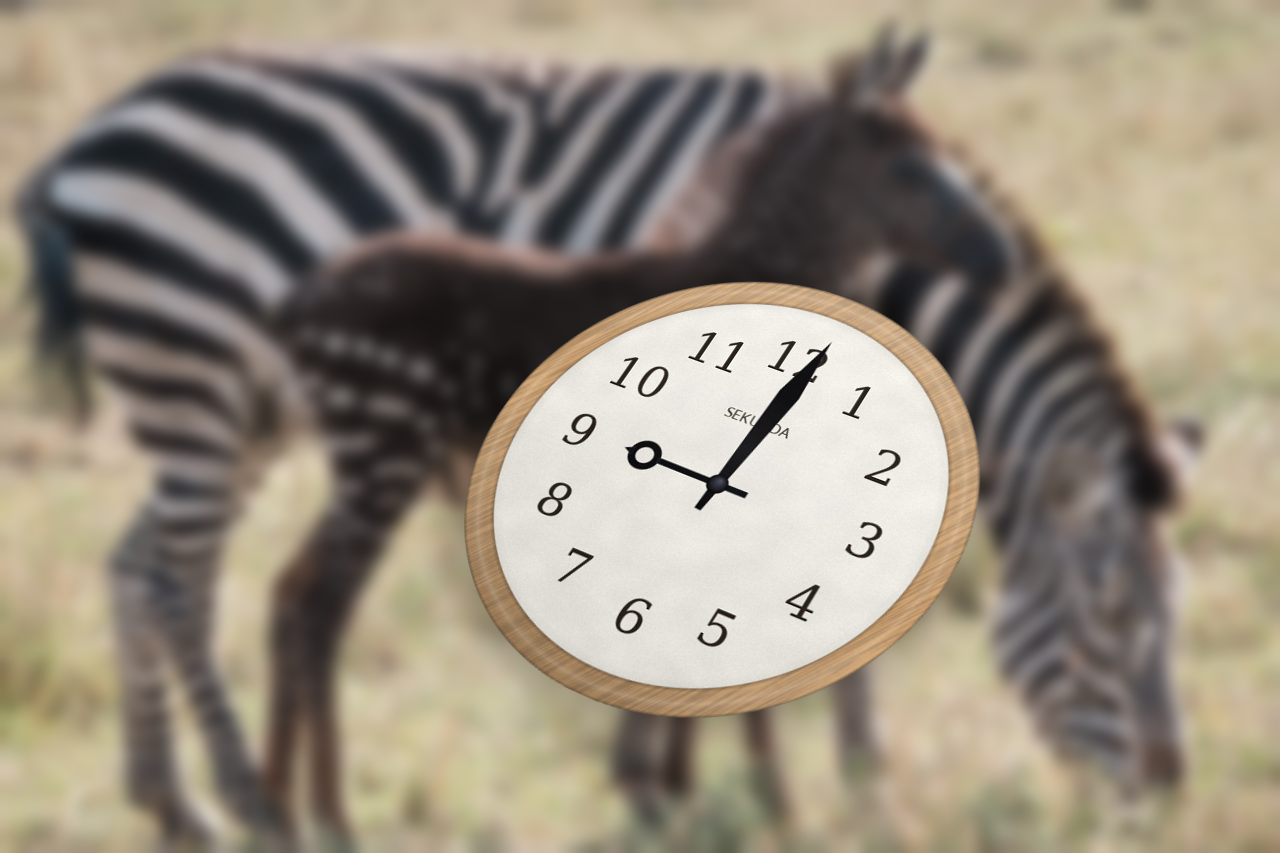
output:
9.01
